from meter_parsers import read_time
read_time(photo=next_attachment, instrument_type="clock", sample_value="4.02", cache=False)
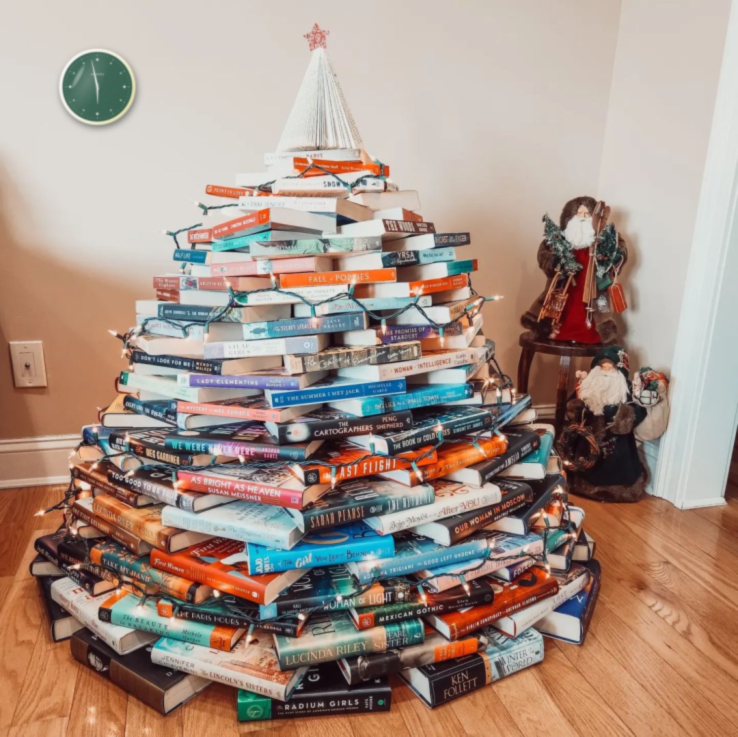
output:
5.58
